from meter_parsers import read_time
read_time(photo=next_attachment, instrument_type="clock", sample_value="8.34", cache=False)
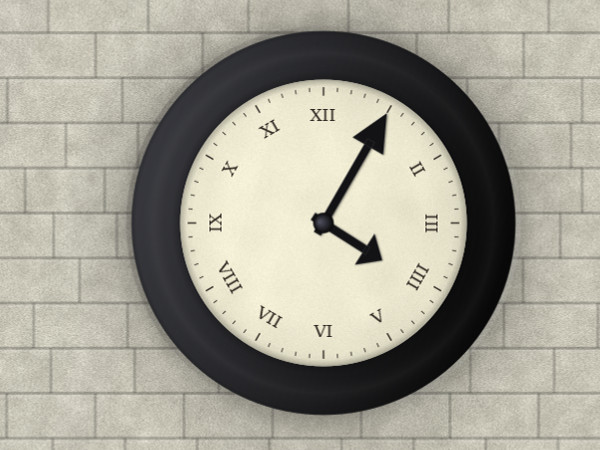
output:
4.05
